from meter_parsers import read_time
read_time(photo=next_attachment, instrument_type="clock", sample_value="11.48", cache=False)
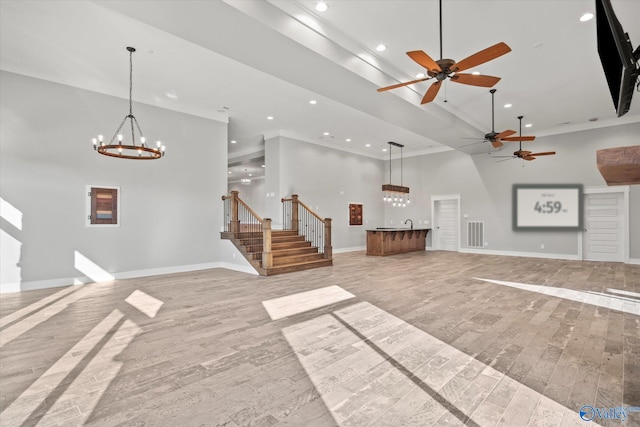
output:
4.59
